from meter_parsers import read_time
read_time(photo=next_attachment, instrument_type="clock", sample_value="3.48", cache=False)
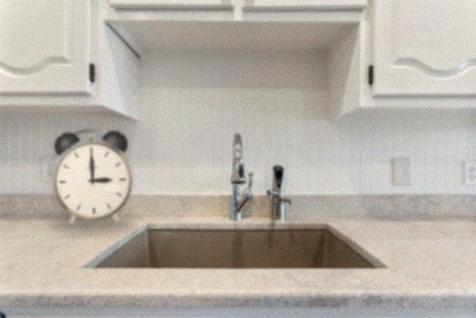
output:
3.00
